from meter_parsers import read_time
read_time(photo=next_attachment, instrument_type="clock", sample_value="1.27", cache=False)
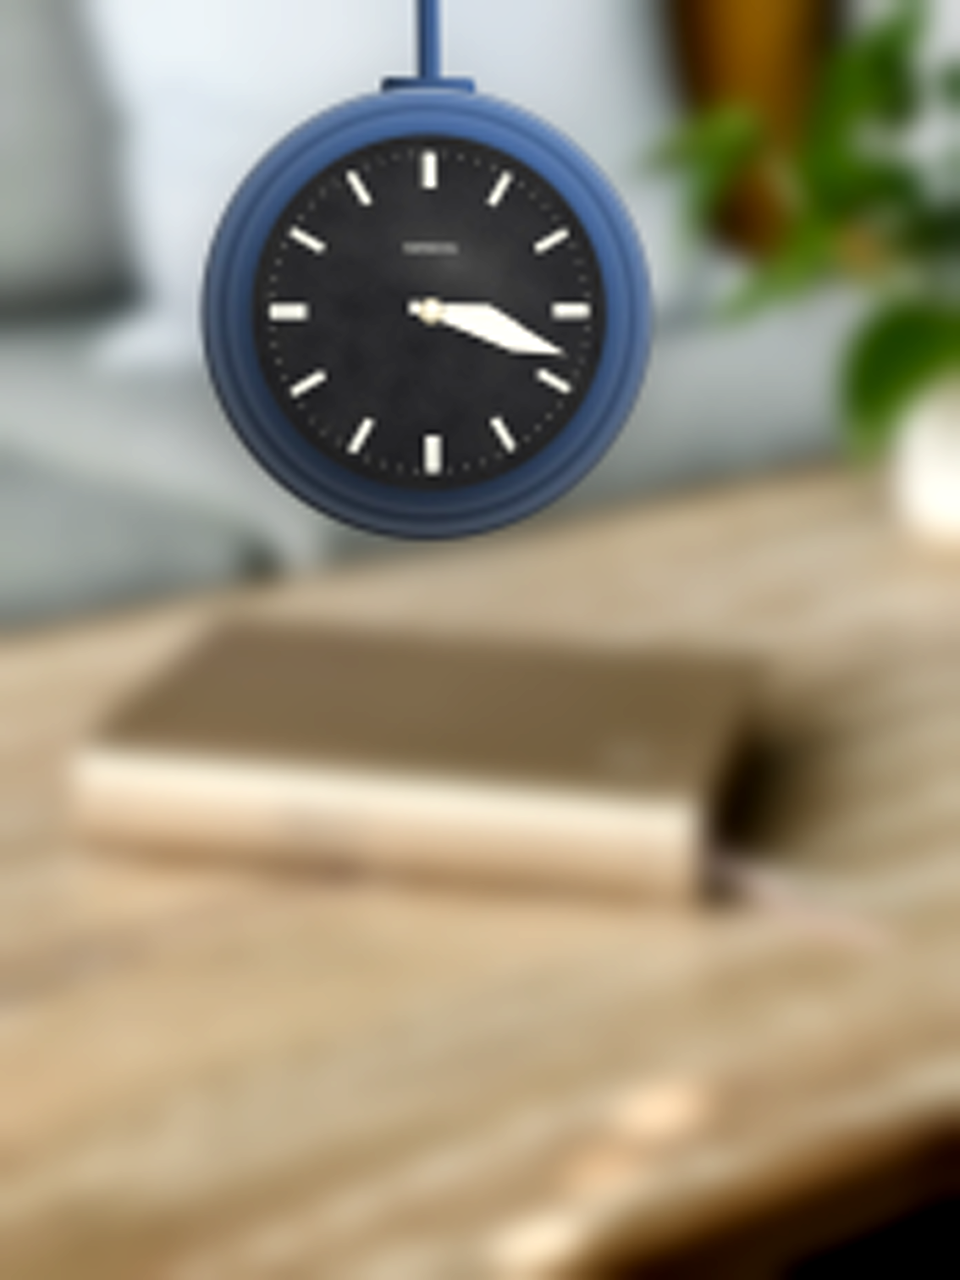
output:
3.18
